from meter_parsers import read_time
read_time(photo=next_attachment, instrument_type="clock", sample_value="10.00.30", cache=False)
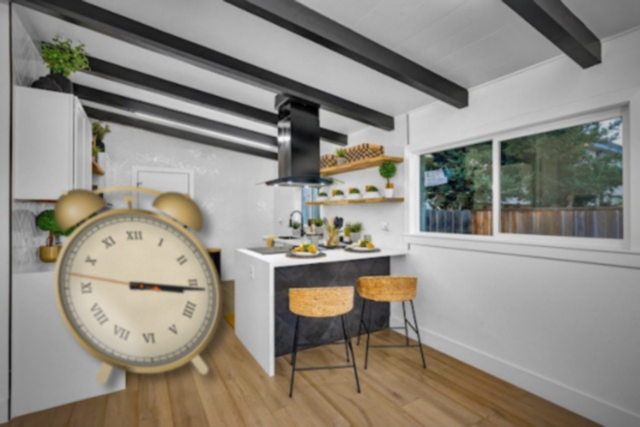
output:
3.15.47
